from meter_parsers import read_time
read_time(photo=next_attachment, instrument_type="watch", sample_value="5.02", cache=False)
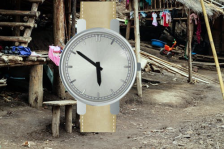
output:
5.51
